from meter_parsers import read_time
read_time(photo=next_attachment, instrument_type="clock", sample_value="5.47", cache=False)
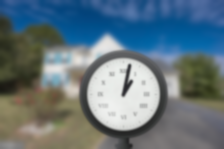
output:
1.02
